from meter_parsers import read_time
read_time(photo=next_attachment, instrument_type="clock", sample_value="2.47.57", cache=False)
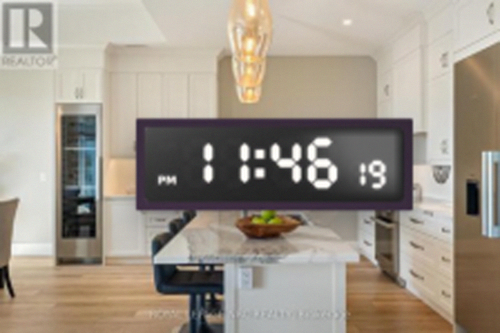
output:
11.46.19
